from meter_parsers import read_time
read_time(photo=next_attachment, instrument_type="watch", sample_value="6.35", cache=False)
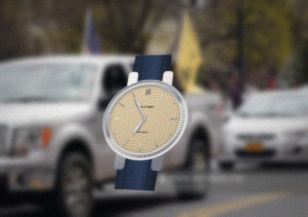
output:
6.55
